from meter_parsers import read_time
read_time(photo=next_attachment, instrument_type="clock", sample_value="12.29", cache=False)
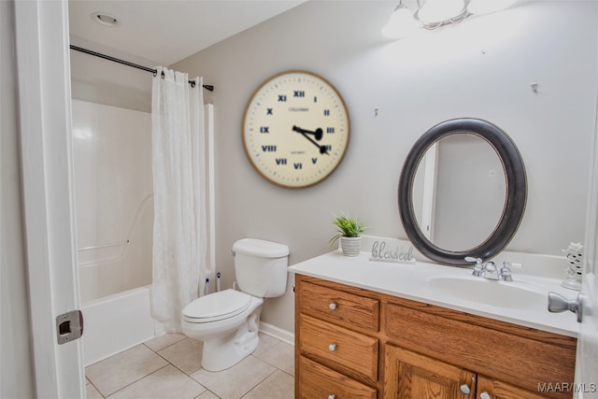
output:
3.21
